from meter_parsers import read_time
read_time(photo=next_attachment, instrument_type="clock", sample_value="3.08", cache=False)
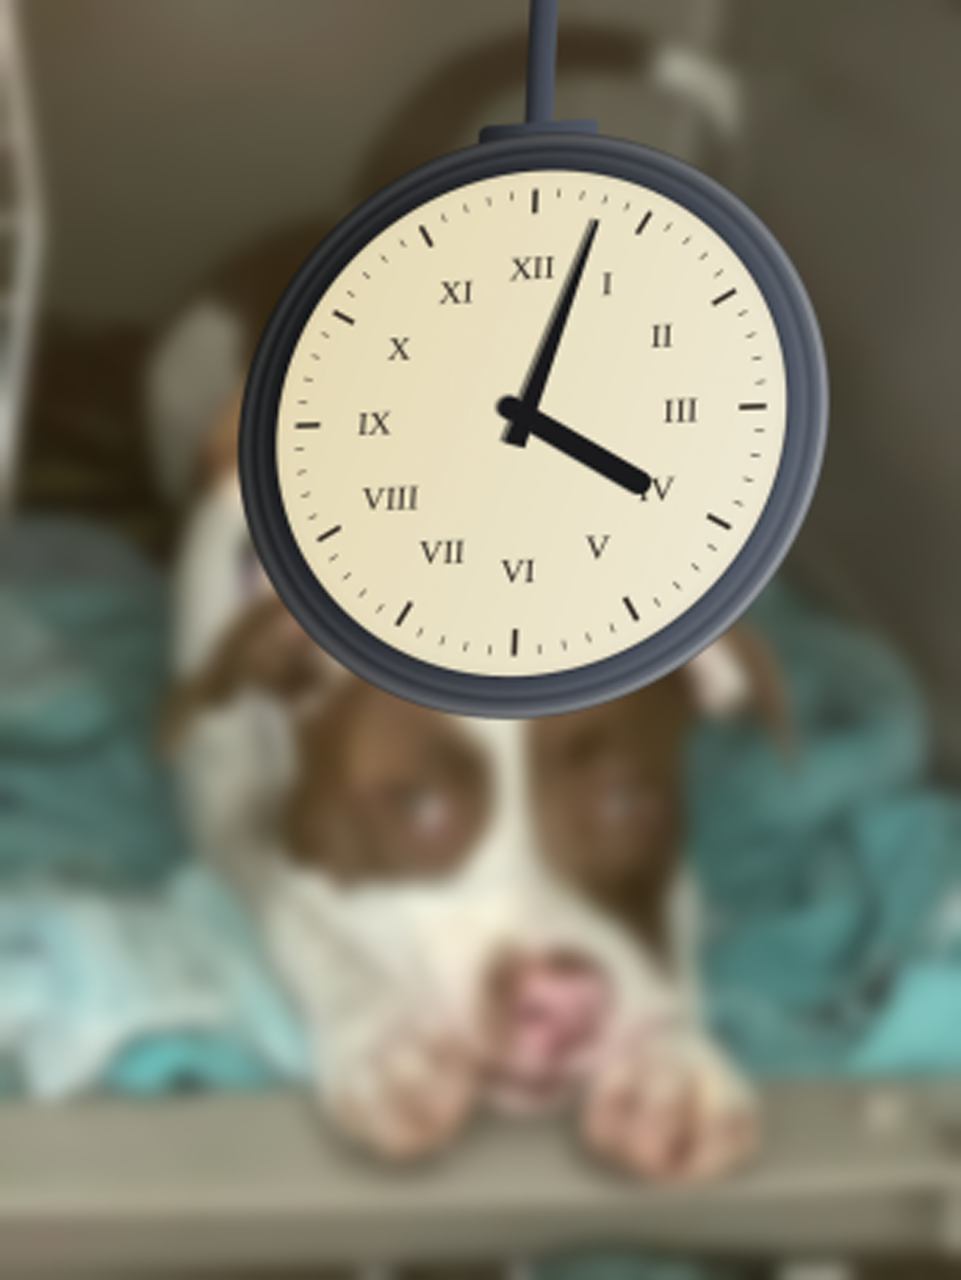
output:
4.03
